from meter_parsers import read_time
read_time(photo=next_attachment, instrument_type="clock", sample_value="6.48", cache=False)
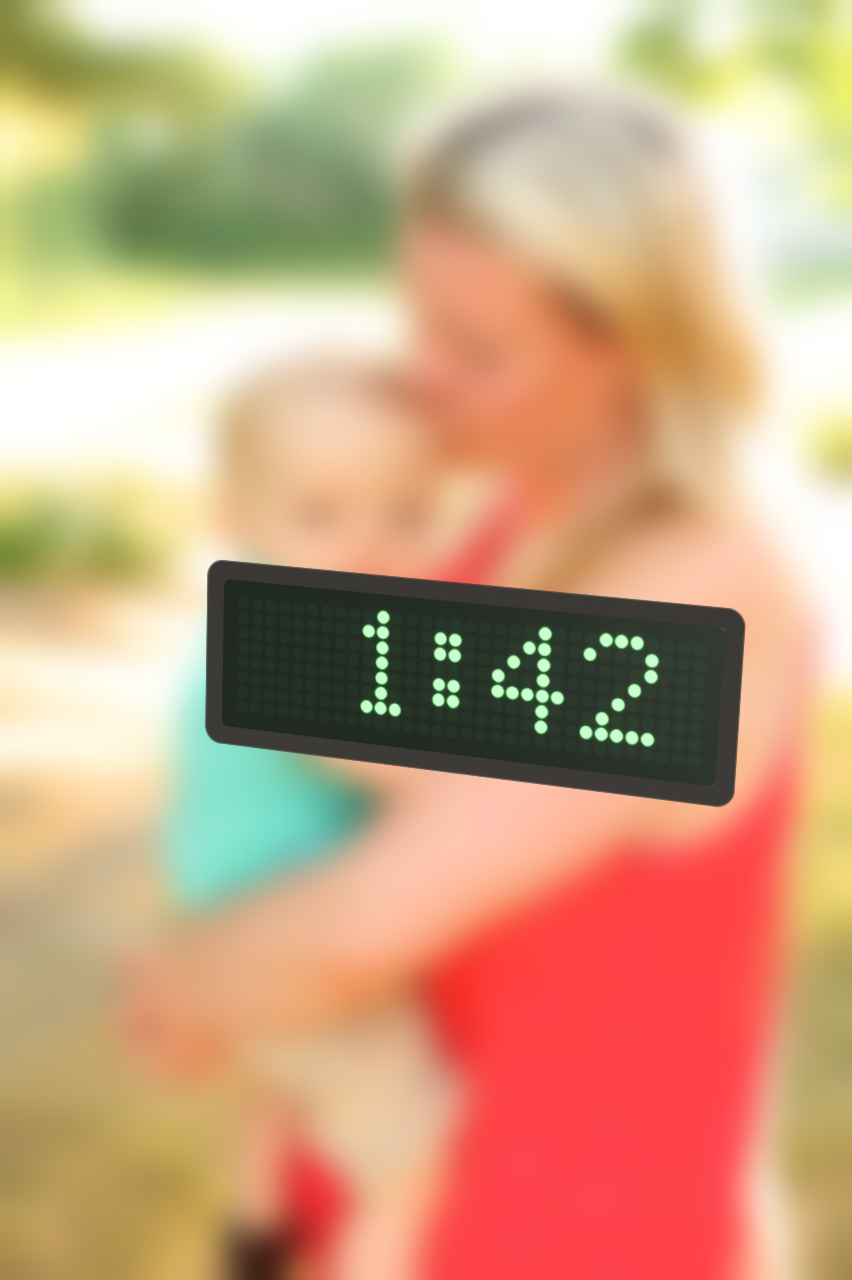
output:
1.42
